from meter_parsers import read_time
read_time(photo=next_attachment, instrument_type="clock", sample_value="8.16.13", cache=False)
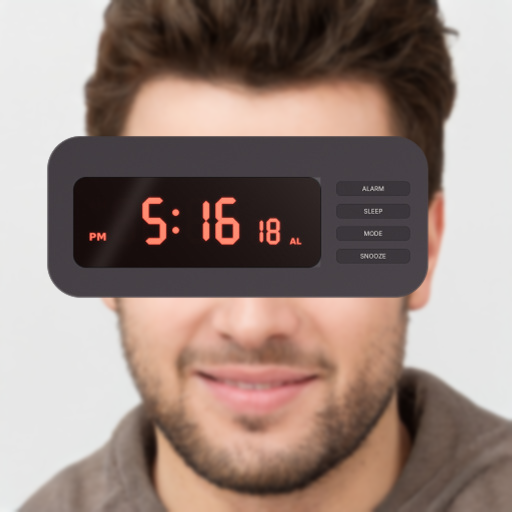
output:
5.16.18
